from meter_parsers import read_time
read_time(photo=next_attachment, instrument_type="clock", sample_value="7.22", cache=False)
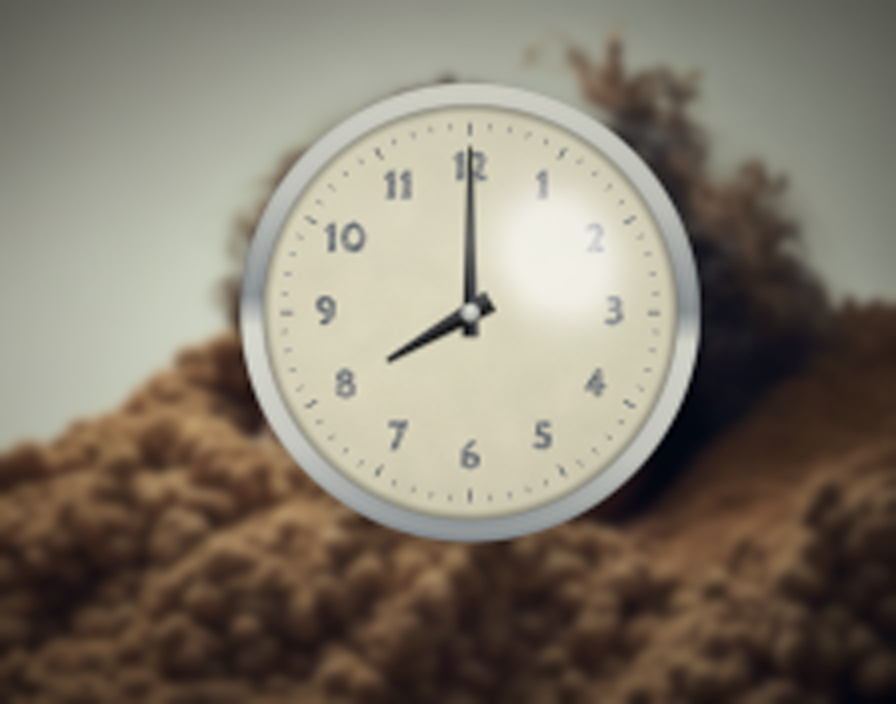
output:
8.00
